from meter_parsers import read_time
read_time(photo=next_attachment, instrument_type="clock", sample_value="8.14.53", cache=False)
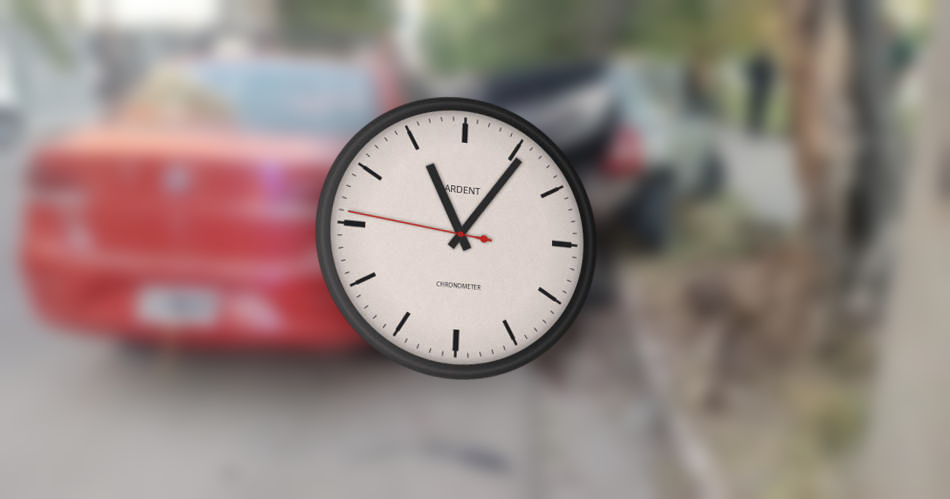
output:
11.05.46
